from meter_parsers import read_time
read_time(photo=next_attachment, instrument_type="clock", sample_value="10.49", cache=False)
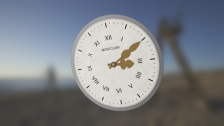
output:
3.10
